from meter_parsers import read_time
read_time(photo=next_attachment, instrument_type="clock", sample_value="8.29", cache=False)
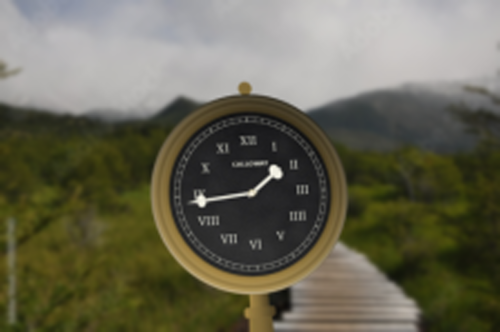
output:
1.44
